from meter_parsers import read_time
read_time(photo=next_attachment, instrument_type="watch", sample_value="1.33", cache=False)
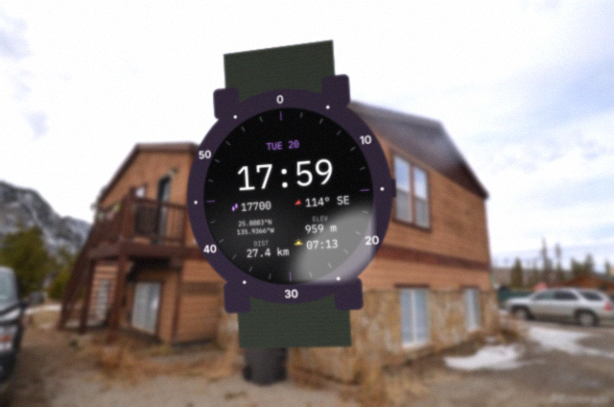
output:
17.59
